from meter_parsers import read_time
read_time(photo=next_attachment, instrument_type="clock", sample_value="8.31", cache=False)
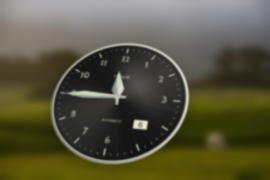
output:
11.45
